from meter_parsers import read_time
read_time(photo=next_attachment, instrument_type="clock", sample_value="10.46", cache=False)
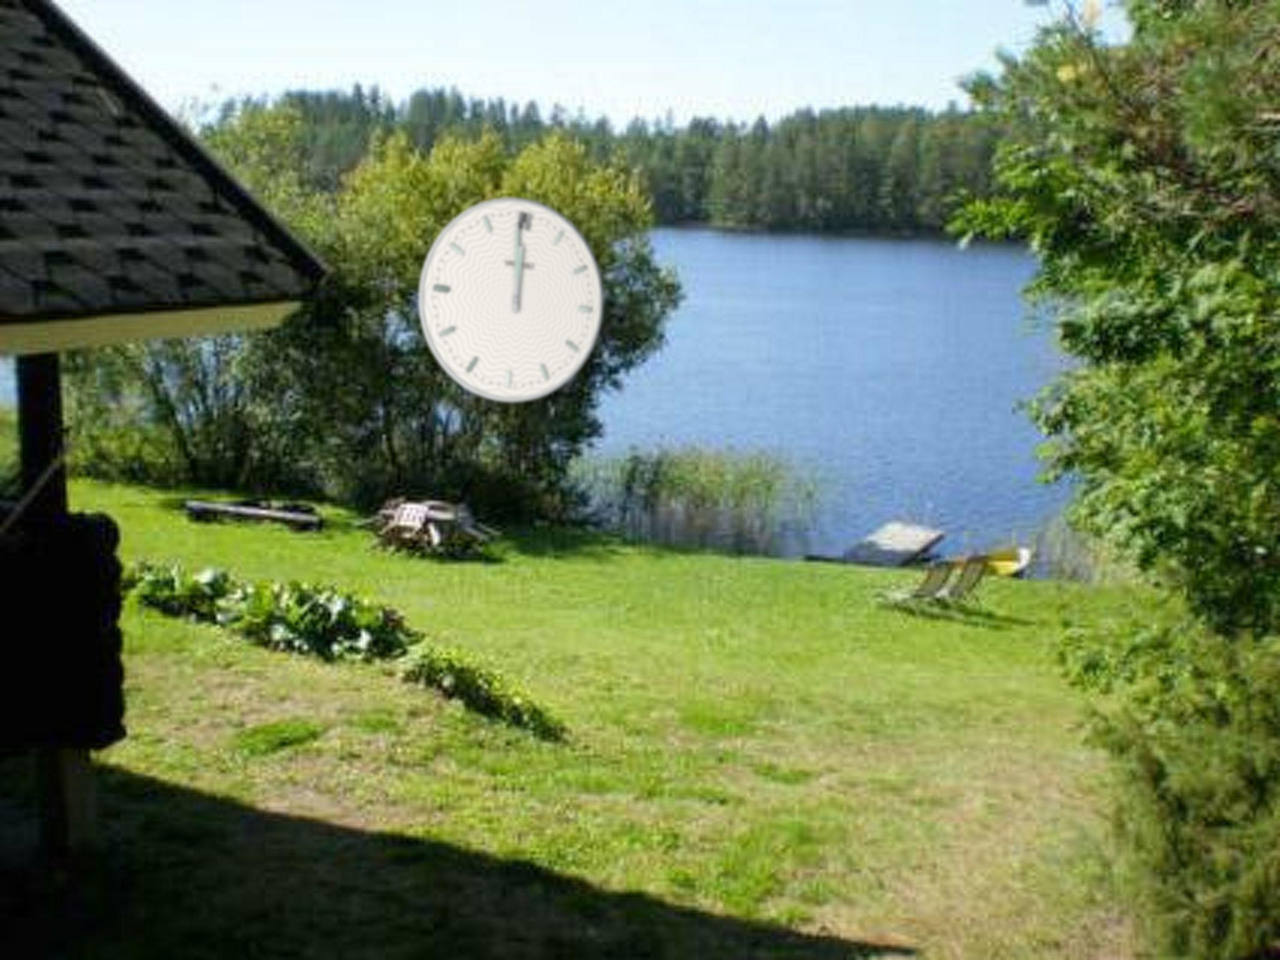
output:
11.59
